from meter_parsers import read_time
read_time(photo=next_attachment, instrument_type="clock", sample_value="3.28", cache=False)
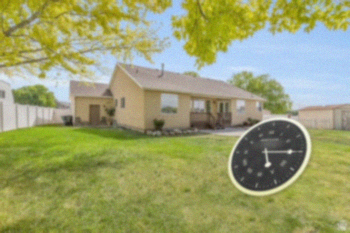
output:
5.15
